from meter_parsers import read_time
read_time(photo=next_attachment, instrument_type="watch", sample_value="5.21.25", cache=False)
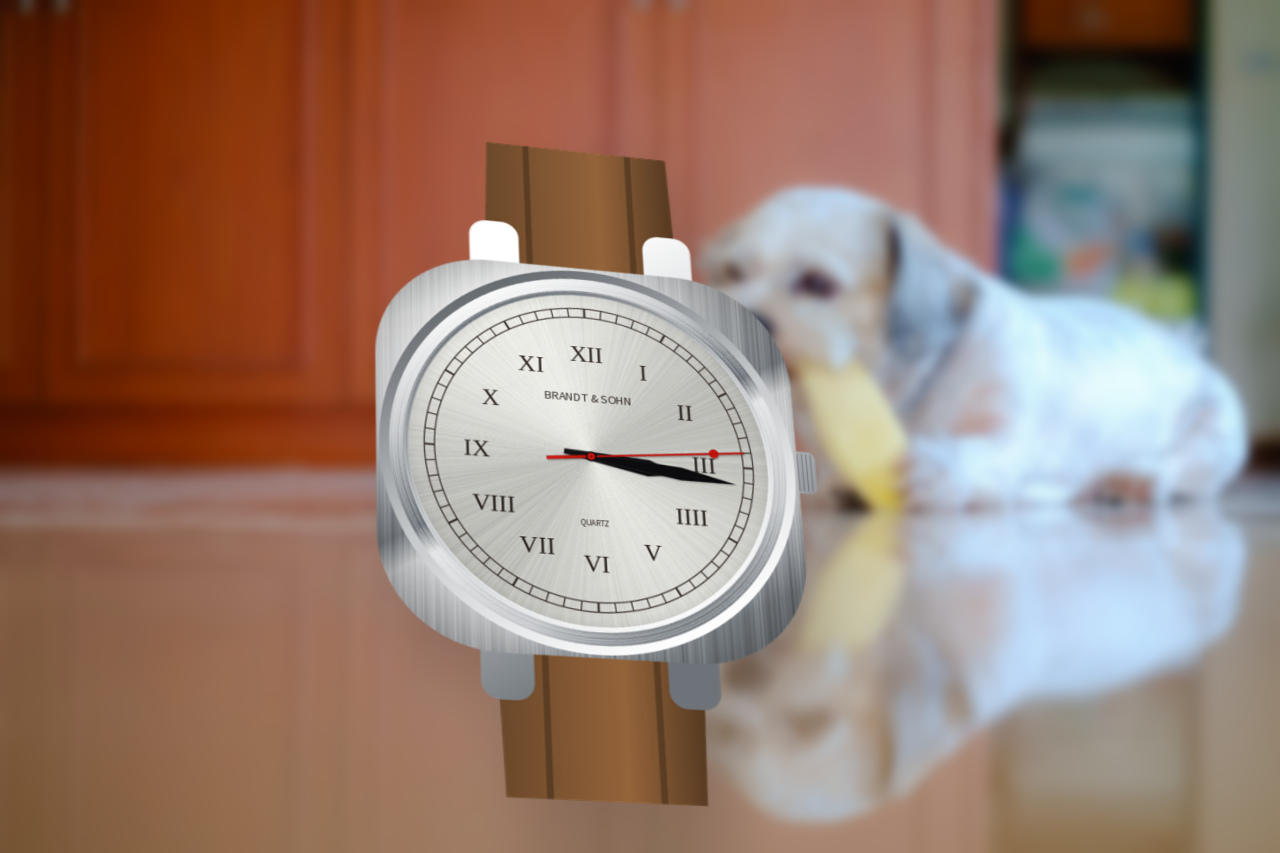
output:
3.16.14
